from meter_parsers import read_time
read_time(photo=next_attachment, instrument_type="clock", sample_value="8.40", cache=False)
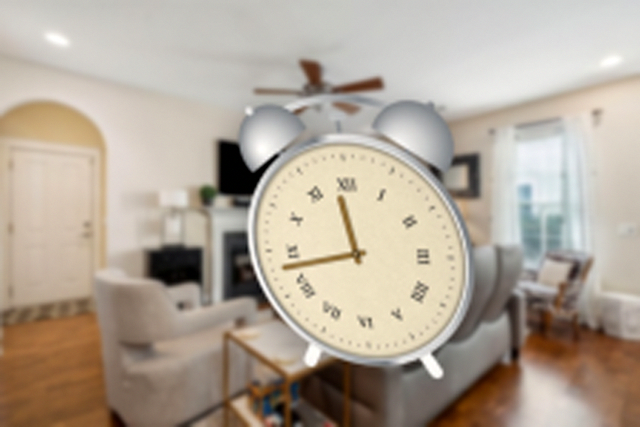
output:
11.43
